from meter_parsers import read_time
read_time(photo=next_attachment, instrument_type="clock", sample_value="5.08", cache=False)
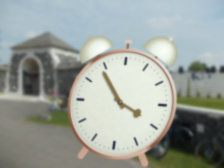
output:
3.54
